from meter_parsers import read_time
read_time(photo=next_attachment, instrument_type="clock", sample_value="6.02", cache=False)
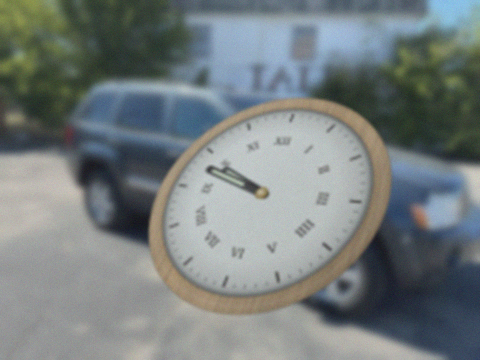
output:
9.48
